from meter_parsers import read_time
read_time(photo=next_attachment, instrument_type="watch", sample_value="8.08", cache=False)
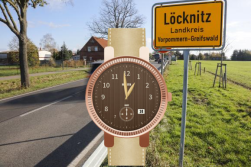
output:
12.59
